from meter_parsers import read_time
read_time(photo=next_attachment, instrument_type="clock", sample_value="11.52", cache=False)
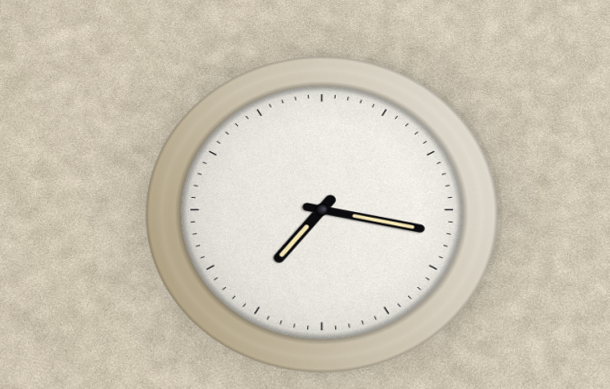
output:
7.17
